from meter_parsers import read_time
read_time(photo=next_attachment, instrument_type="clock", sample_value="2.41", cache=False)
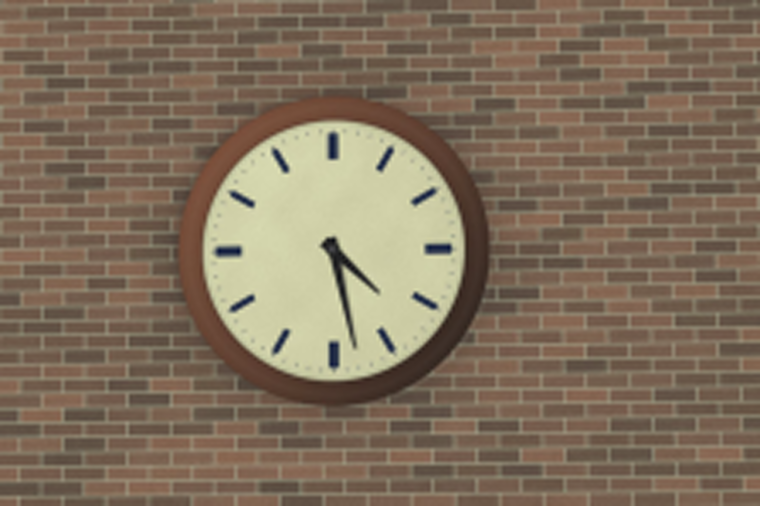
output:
4.28
